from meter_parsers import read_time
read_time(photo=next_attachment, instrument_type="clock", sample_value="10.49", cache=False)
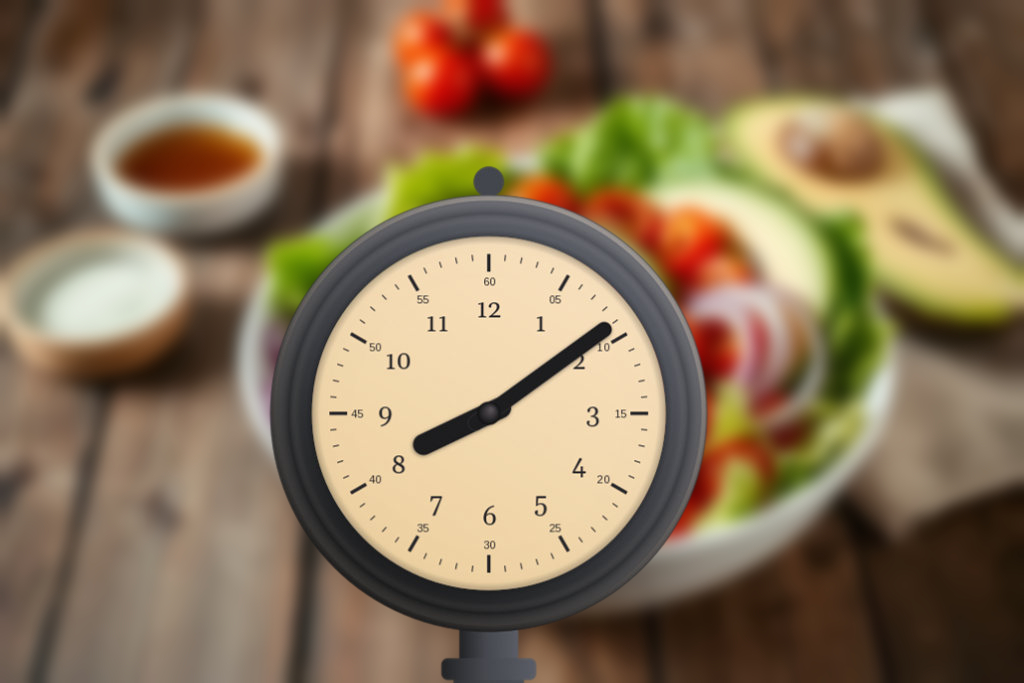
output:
8.09
